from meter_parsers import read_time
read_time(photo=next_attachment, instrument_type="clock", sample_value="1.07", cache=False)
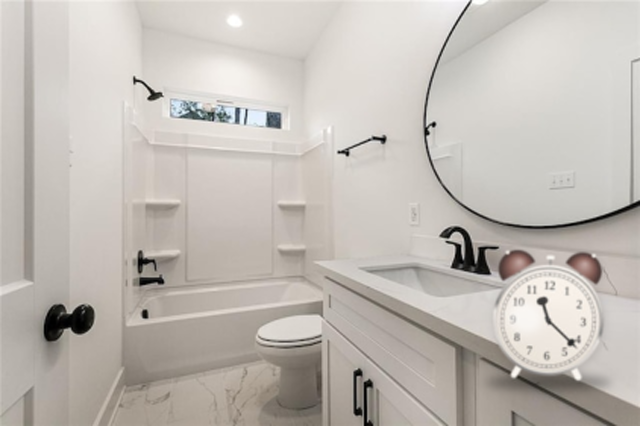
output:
11.22
